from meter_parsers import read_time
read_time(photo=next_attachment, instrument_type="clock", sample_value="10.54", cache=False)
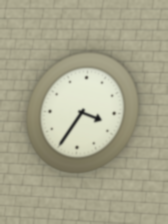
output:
3.35
